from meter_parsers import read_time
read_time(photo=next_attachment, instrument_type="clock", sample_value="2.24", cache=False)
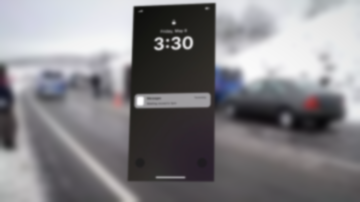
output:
3.30
